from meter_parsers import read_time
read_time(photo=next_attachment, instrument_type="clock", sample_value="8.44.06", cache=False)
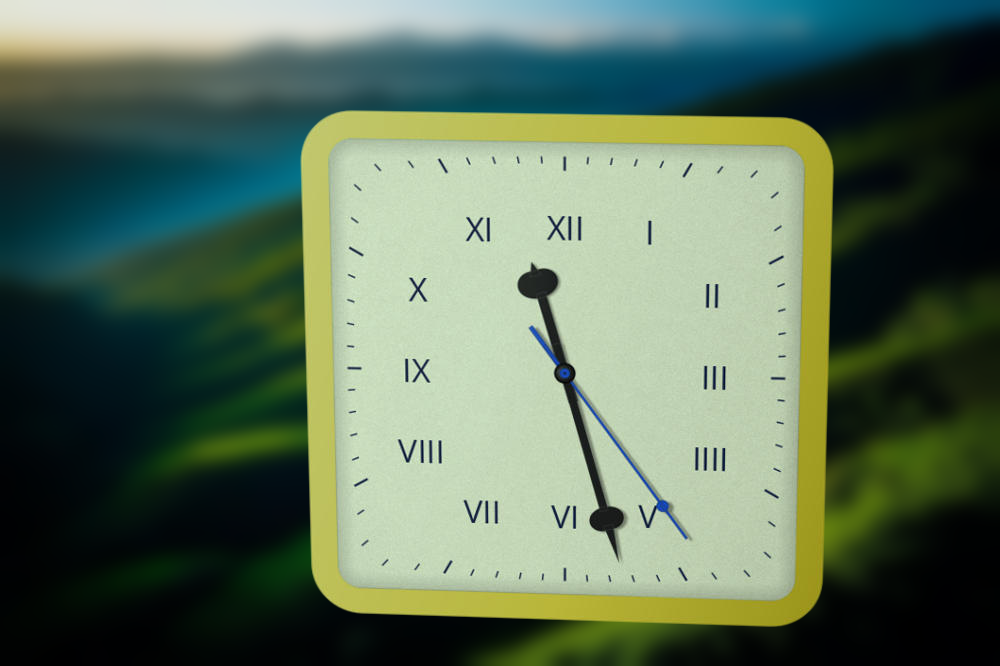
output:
11.27.24
